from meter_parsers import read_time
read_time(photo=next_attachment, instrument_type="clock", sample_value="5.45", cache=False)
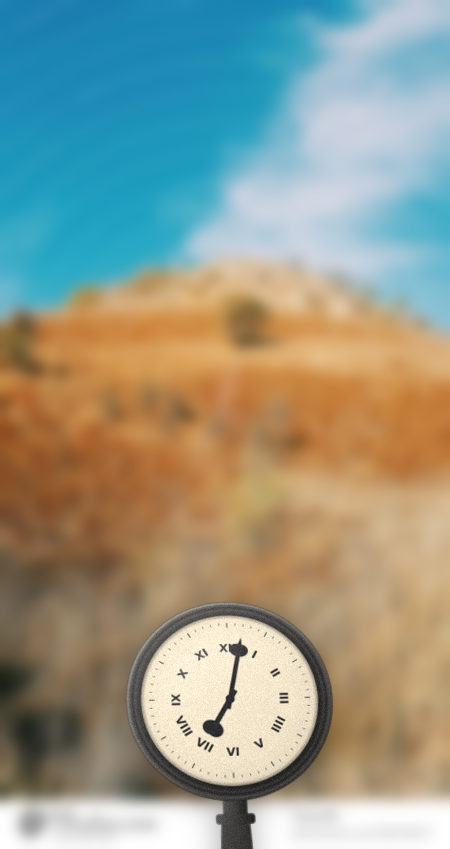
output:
7.02
